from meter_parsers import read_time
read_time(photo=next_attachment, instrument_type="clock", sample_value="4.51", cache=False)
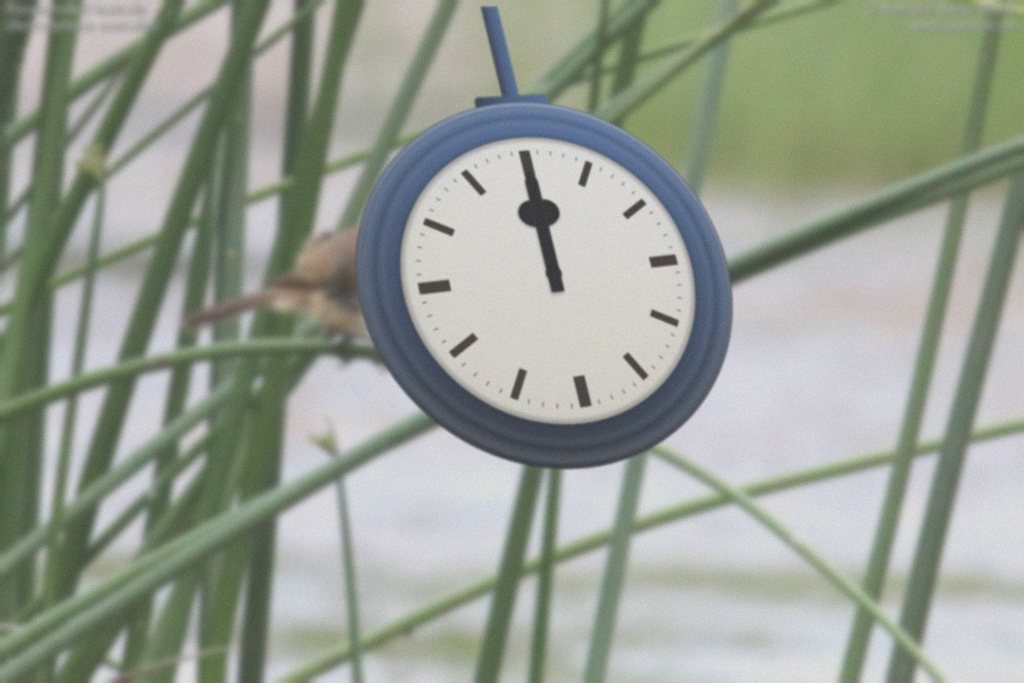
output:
12.00
